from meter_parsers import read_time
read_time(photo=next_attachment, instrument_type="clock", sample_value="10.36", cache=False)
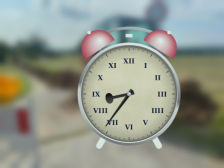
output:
8.36
